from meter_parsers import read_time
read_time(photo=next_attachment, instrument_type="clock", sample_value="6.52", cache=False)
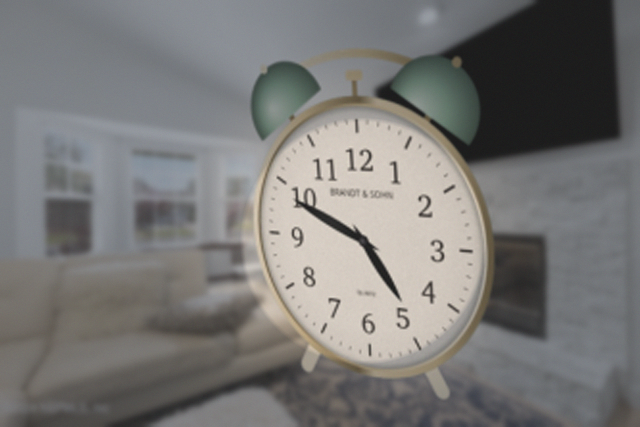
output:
4.49
